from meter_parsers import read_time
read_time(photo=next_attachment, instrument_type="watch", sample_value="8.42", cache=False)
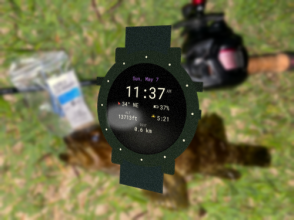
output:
11.37
